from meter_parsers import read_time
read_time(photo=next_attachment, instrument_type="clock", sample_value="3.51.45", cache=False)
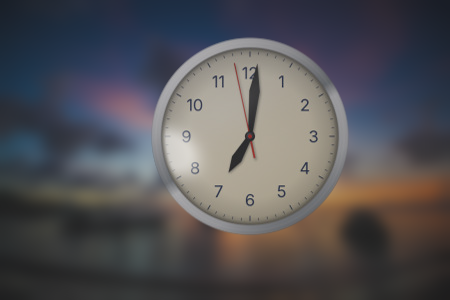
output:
7.00.58
